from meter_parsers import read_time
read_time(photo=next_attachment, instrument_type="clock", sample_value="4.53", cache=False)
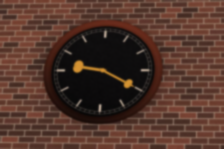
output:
9.20
